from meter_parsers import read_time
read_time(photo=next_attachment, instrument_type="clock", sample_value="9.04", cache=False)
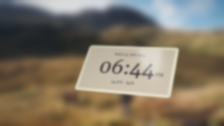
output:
6.44
